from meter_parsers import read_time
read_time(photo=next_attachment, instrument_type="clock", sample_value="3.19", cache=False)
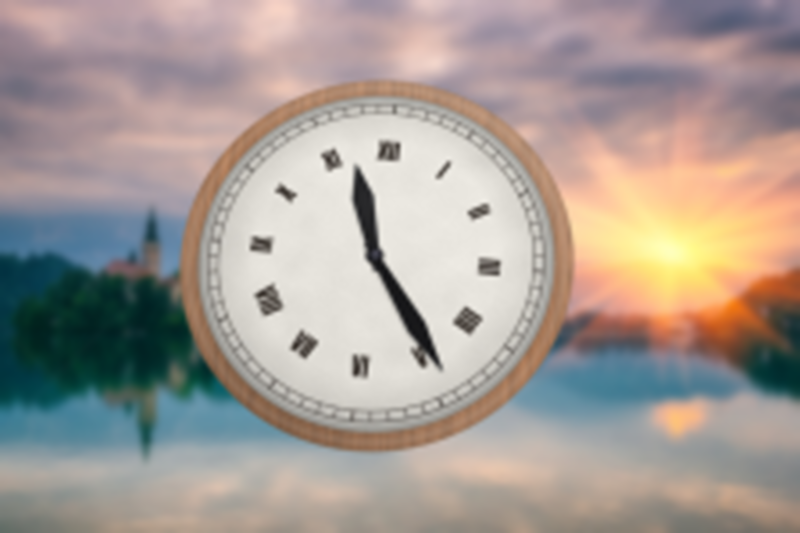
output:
11.24
